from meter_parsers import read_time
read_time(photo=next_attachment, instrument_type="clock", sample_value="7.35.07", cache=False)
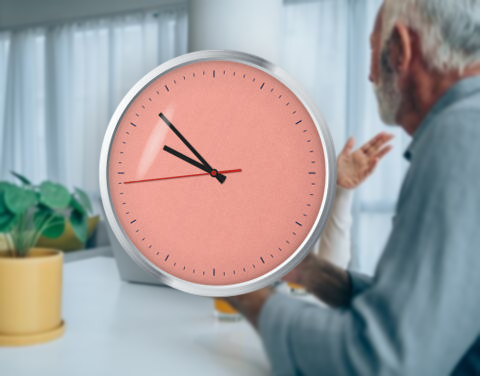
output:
9.52.44
